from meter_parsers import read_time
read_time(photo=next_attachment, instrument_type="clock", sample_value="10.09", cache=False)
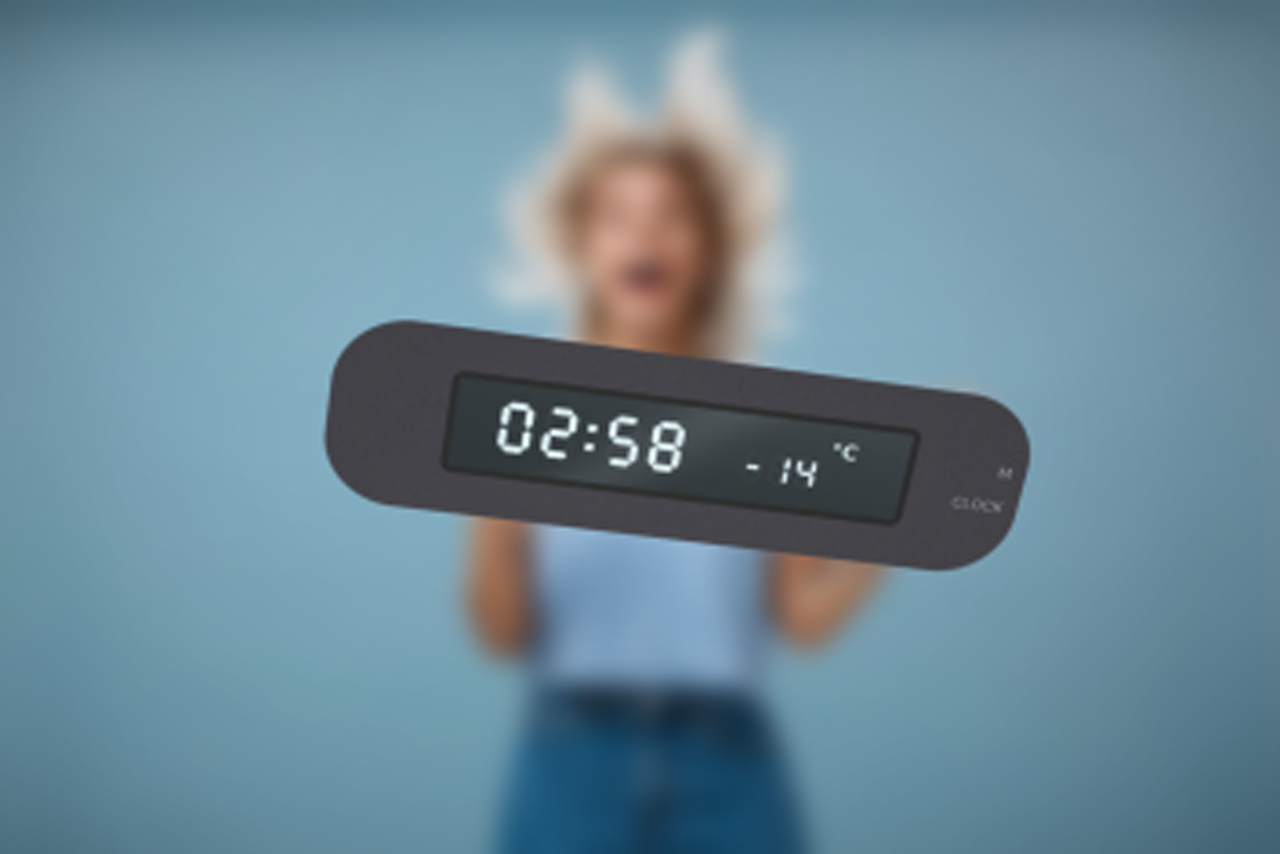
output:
2.58
